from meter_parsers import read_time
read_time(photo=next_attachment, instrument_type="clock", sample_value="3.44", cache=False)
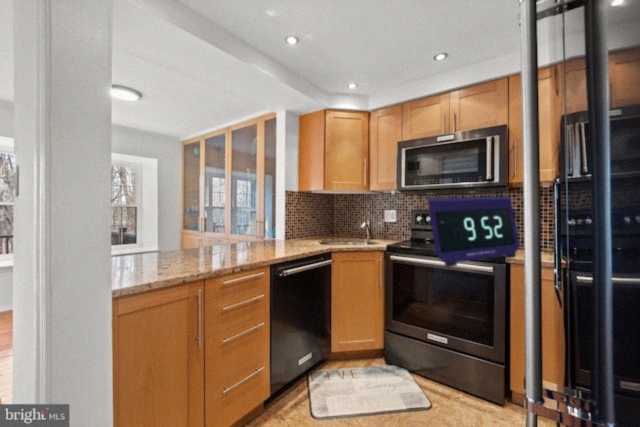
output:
9.52
